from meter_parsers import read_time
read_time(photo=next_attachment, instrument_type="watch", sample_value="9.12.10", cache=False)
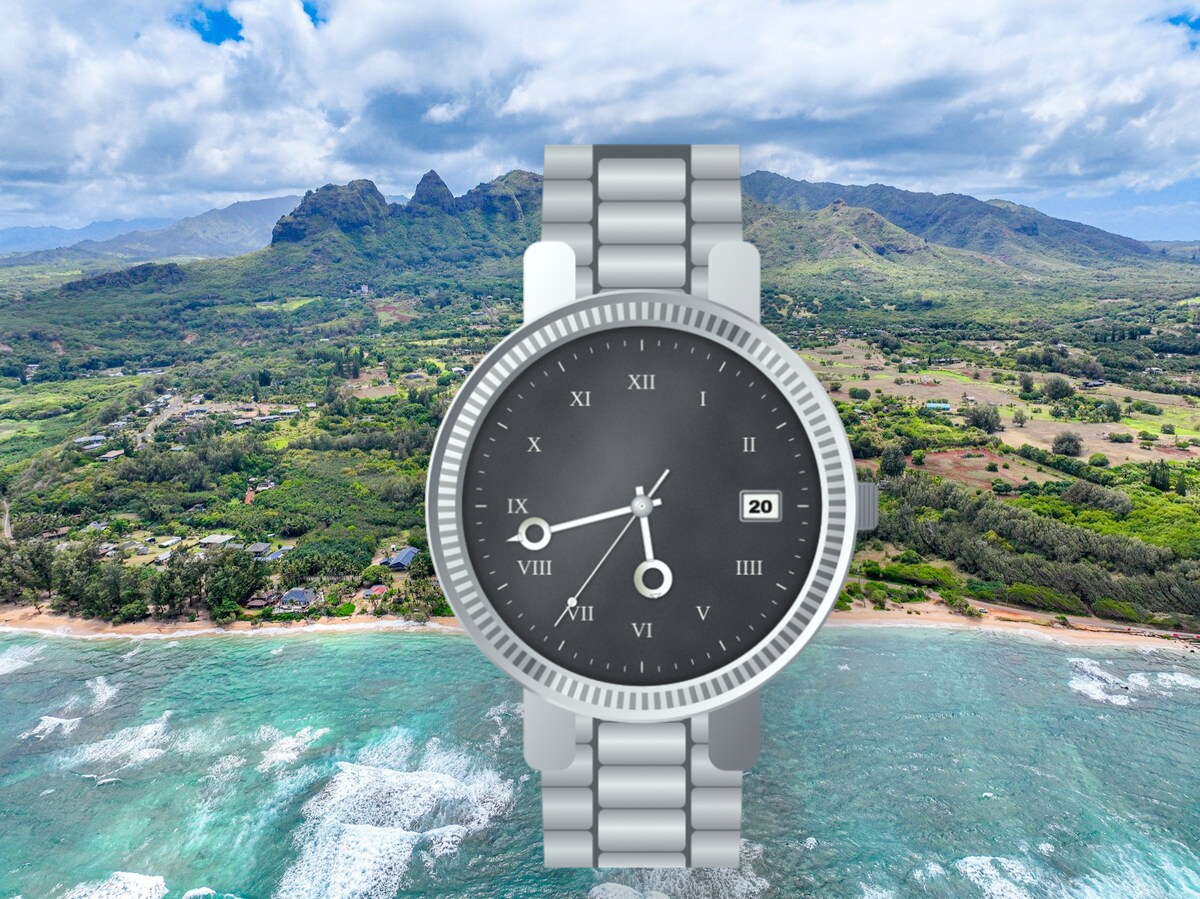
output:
5.42.36
